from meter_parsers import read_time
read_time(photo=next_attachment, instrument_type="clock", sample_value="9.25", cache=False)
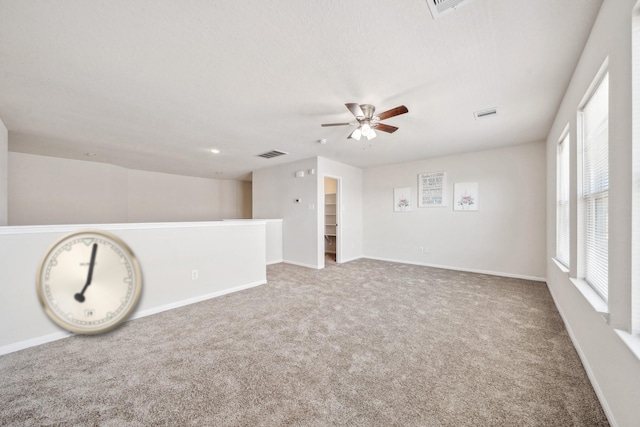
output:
7.02
